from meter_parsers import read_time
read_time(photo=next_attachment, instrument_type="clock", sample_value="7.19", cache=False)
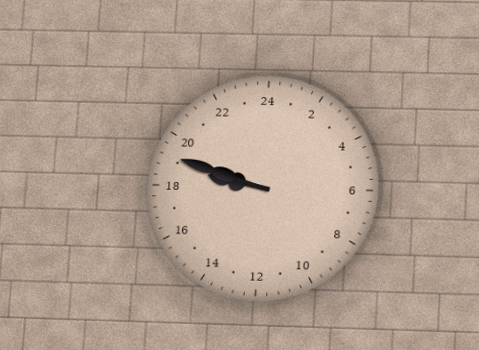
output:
18.48
